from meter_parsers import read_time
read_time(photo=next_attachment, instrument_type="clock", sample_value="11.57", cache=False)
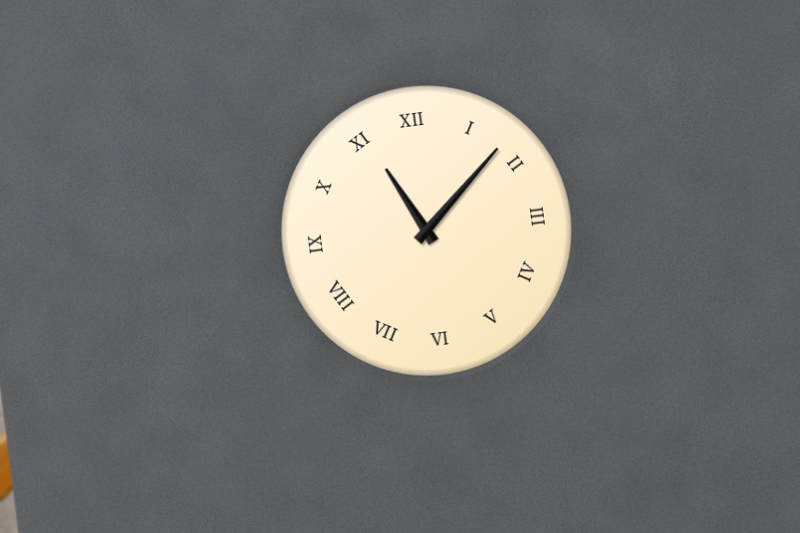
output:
11.08
